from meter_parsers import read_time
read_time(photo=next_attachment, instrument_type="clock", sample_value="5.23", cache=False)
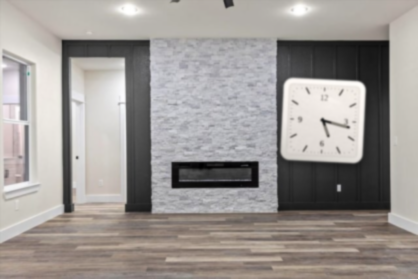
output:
5.17
